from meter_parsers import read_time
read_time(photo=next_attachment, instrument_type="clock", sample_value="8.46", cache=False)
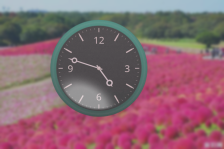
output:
4.48
